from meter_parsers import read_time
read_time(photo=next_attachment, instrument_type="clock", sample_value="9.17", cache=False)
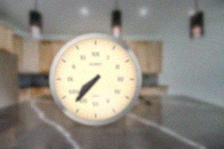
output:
7.37
